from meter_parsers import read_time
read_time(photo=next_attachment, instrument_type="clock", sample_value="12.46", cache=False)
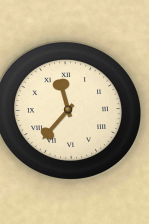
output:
11.37
